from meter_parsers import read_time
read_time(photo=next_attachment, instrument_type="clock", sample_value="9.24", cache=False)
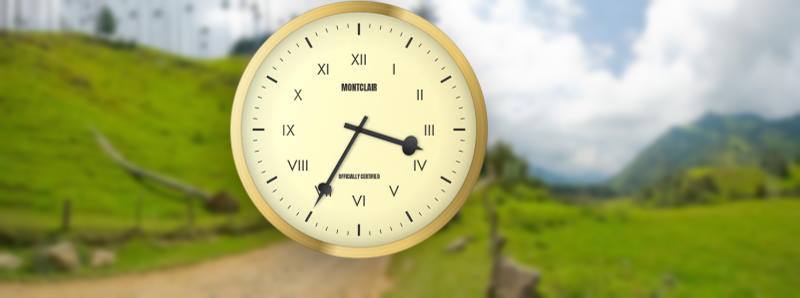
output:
3.35
